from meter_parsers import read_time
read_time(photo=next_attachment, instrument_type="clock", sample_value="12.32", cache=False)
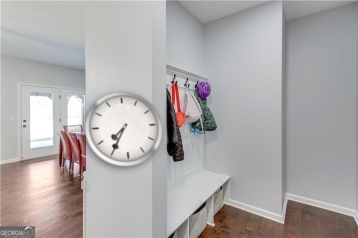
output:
7.35
